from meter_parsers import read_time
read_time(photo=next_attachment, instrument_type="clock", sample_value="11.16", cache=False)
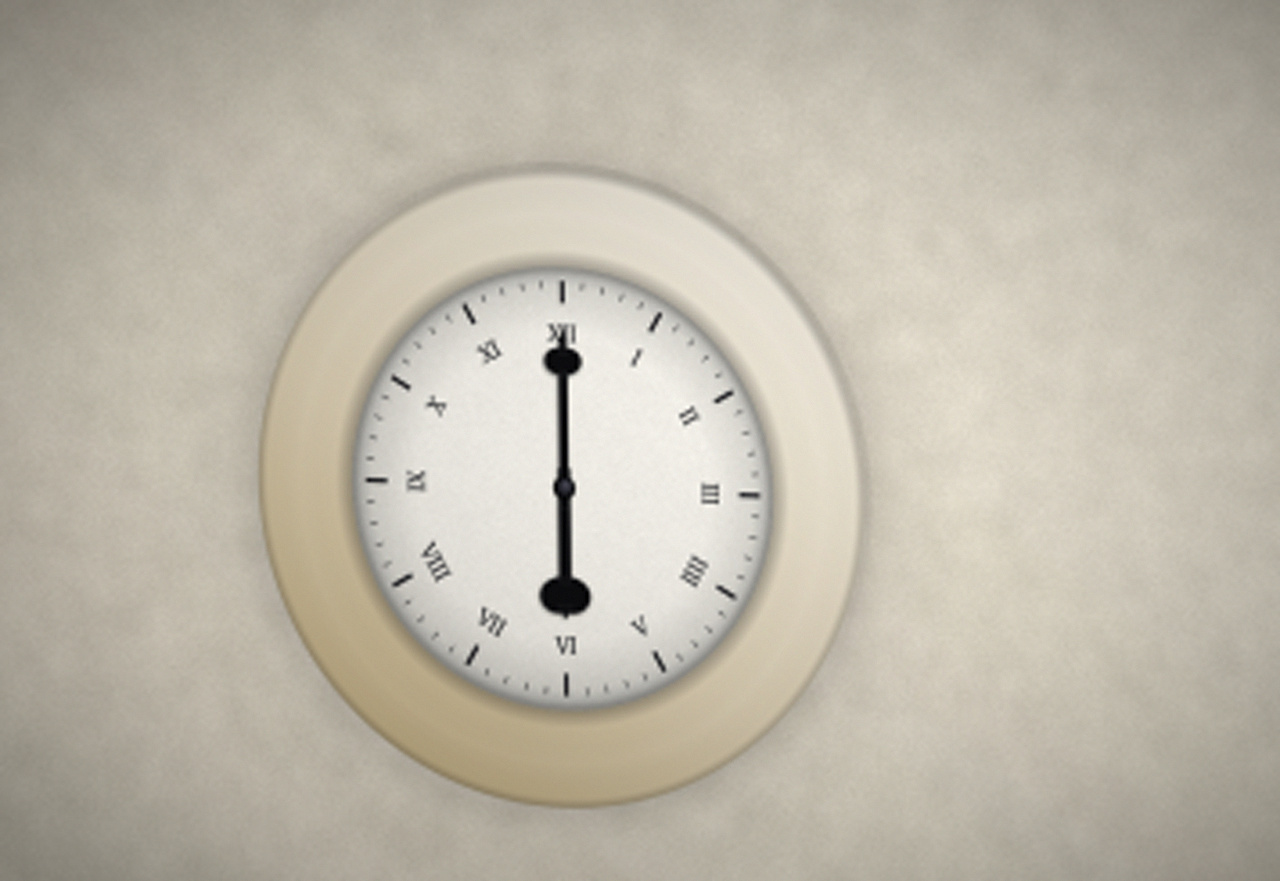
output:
6.00
